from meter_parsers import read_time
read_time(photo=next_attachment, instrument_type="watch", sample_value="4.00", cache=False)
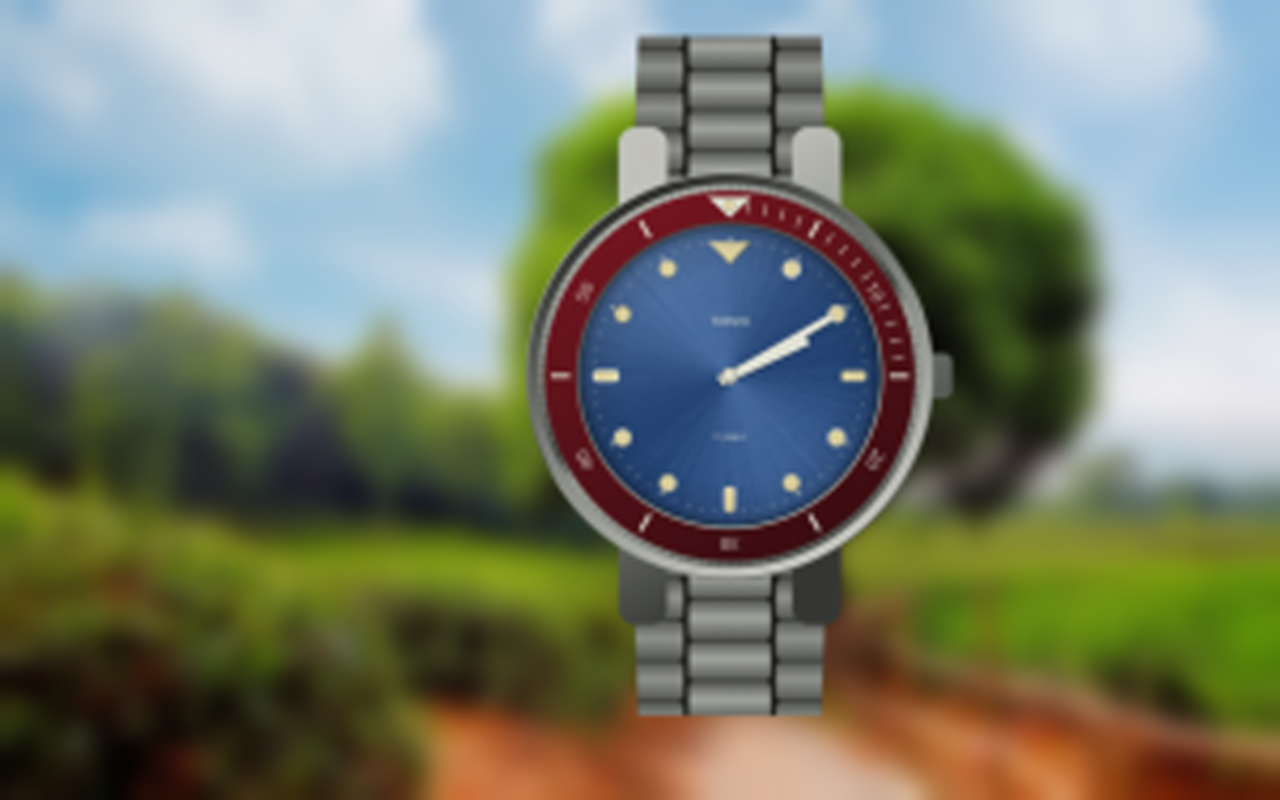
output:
2.10
